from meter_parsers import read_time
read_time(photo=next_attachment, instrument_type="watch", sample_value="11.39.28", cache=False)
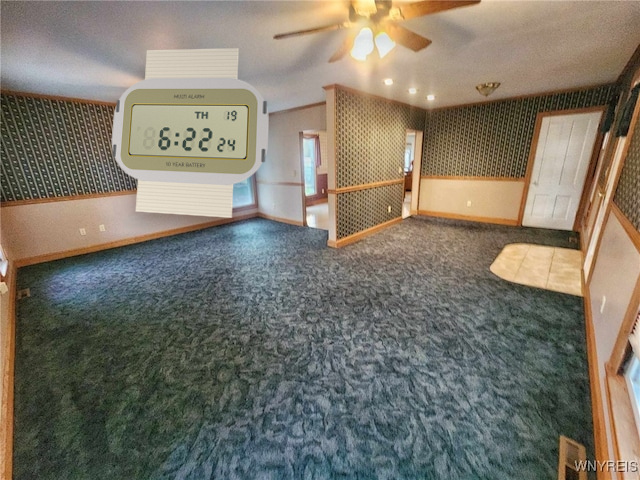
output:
6.22.24
